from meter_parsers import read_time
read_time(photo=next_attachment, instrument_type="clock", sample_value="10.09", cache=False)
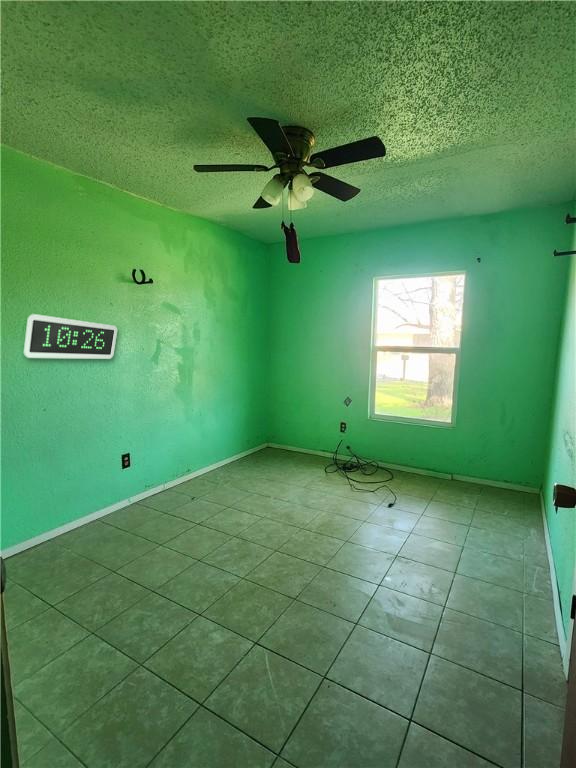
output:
10.26
